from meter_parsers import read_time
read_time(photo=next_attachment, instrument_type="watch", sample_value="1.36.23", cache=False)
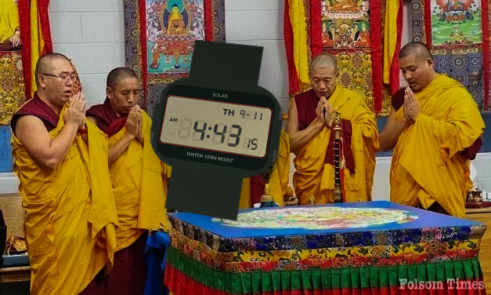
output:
4.43.15
